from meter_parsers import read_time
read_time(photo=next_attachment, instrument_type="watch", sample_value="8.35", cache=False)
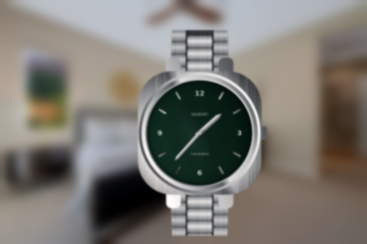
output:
1.37
